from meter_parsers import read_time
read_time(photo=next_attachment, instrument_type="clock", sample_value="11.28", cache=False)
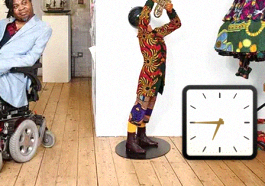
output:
6.45
